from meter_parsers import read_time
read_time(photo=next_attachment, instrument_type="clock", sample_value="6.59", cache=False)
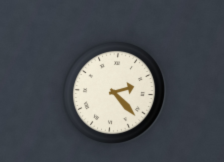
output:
2.22
